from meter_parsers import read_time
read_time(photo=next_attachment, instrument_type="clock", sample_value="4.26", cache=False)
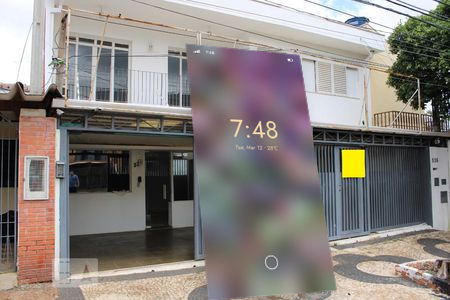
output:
7.48
